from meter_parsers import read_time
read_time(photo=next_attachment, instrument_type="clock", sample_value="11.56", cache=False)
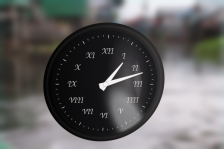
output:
1.12
